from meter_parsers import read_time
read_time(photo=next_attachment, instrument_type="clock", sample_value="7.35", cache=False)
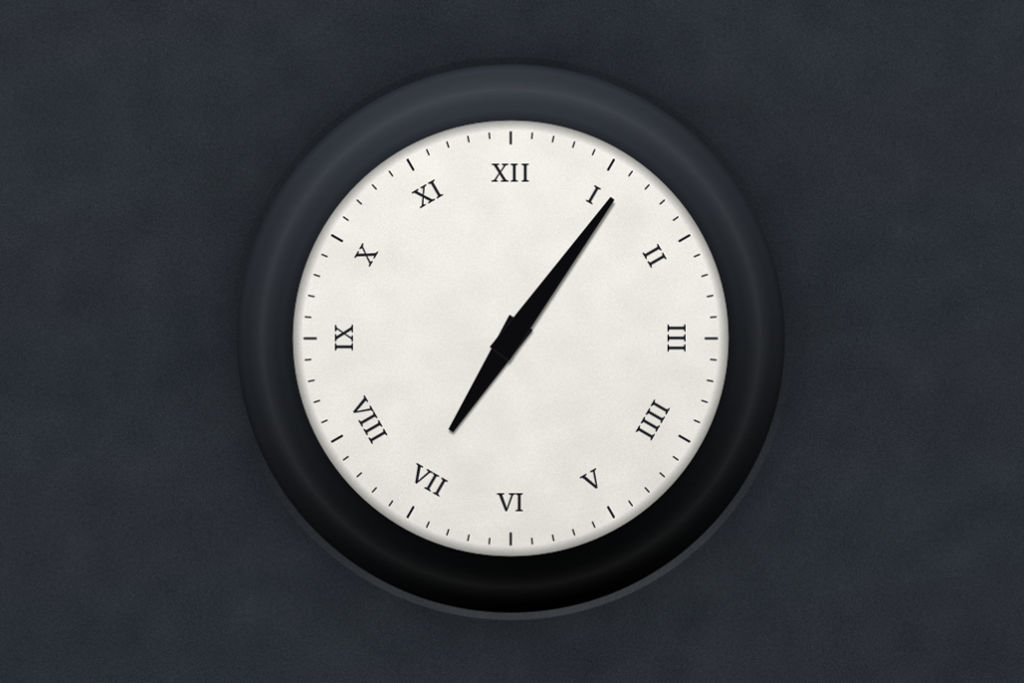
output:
7.06
